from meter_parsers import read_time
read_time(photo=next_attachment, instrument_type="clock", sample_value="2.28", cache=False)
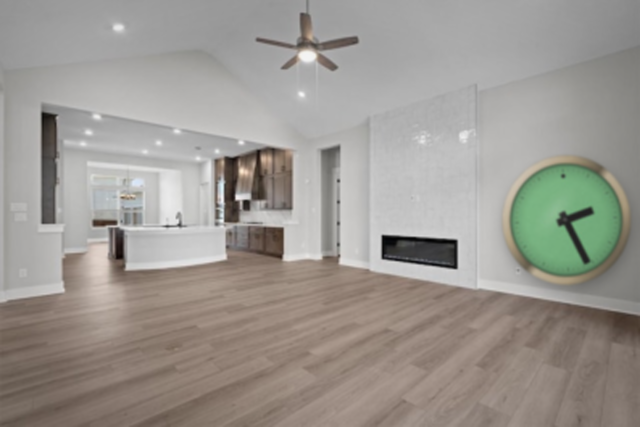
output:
2.26
